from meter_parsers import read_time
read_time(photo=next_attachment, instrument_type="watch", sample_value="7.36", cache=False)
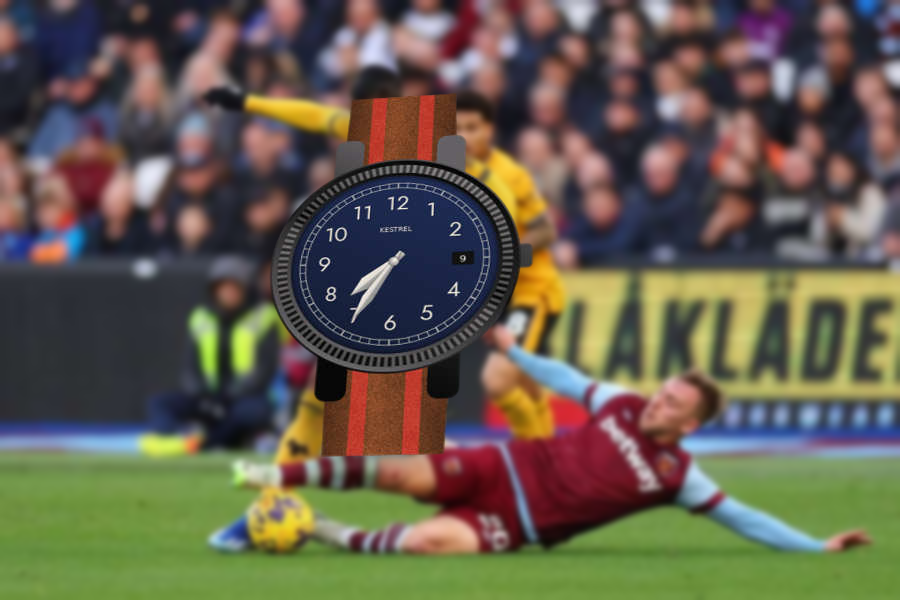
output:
7.35
